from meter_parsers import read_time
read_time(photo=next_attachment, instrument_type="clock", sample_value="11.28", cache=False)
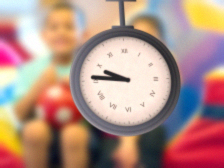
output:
9.46
